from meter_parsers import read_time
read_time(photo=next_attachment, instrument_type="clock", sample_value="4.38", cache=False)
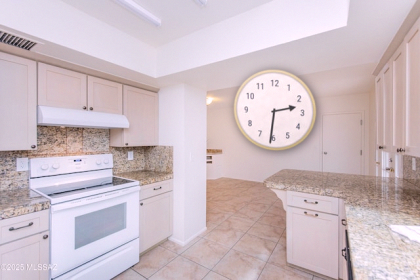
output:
2.31
